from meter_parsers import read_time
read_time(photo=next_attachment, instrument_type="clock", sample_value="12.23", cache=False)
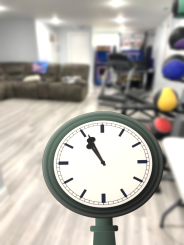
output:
10.56
